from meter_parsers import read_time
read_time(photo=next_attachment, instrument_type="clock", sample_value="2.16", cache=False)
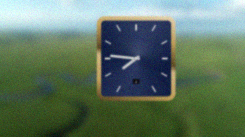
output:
7.46
